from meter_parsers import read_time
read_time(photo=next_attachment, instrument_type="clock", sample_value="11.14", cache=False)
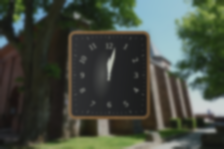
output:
12.02
